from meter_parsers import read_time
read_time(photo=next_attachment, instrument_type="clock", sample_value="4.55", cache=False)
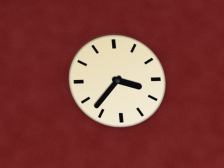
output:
3.37
